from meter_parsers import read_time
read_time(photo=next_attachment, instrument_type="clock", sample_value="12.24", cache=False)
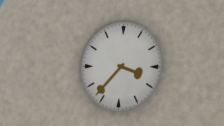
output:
3.37
